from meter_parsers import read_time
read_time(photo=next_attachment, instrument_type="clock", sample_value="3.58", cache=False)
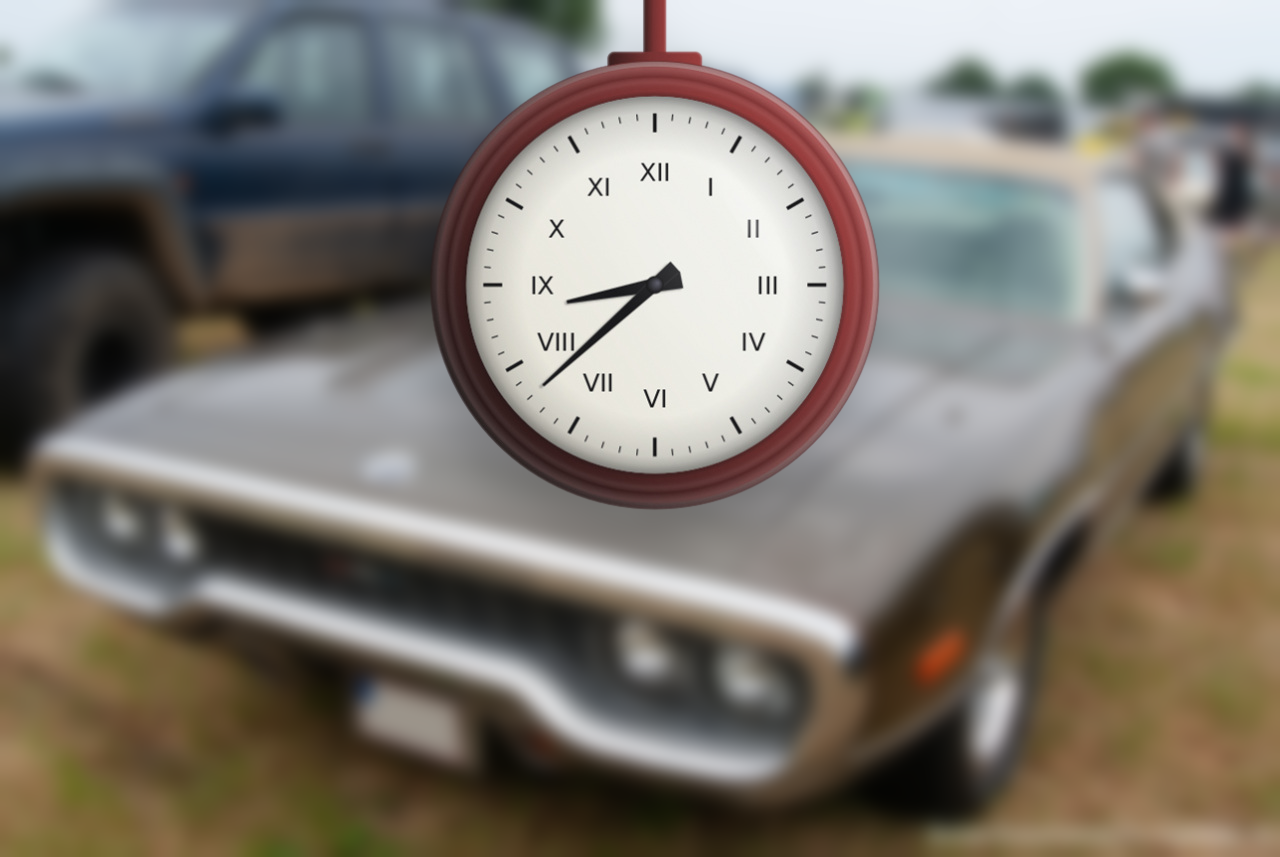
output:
8.38
